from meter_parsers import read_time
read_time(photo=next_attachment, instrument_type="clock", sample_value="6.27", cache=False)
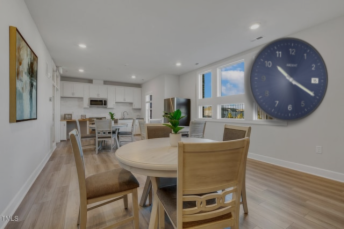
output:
10.20
